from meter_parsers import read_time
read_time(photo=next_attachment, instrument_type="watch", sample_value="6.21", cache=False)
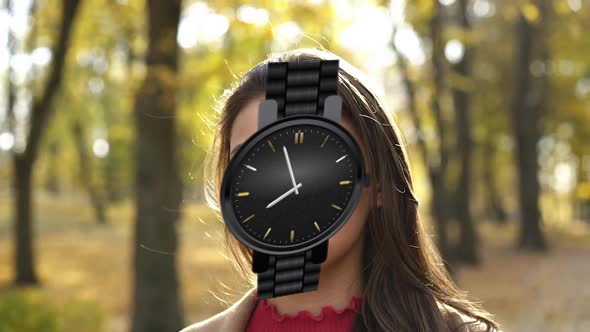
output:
7.57
